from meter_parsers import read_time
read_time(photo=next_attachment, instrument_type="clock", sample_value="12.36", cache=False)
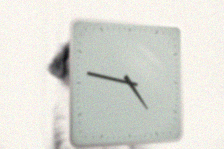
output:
4.47
